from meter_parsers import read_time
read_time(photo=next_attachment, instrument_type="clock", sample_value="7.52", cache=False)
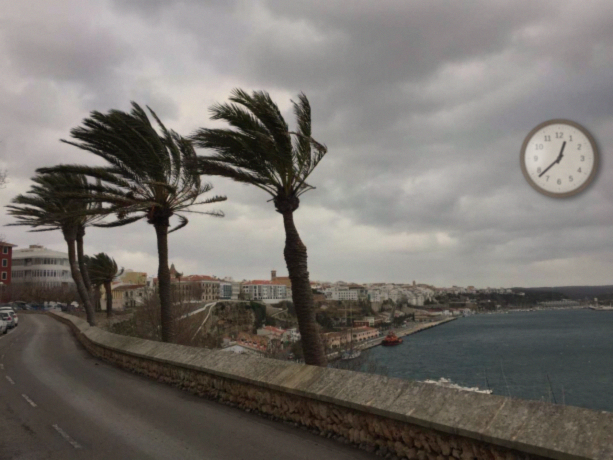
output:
12.38
